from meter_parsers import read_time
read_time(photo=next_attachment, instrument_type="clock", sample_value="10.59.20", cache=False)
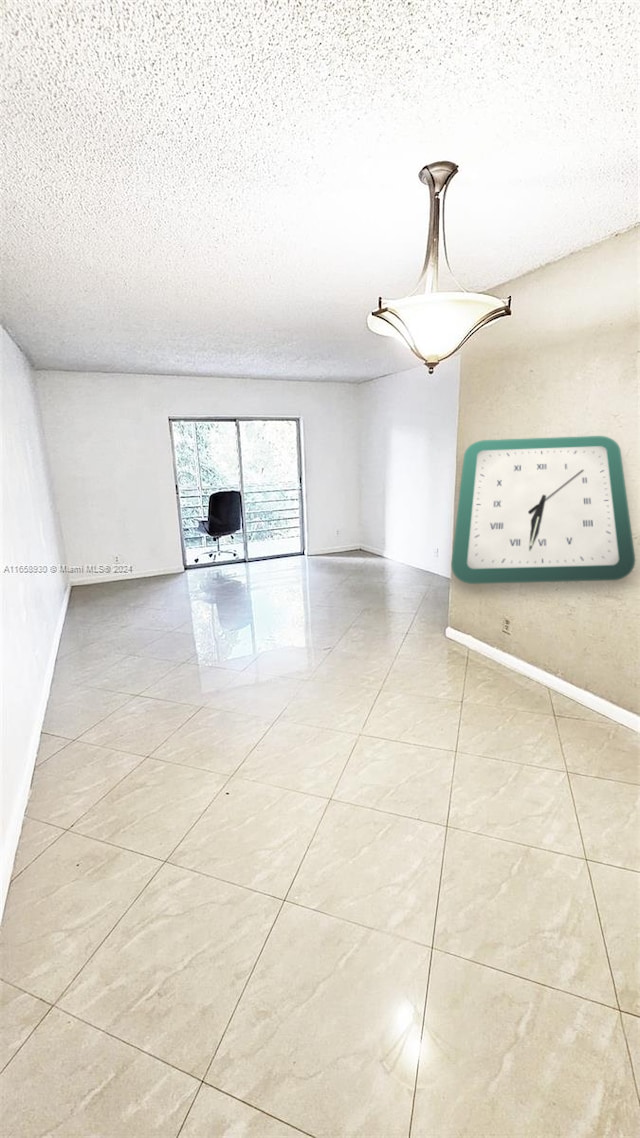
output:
6.32.08
